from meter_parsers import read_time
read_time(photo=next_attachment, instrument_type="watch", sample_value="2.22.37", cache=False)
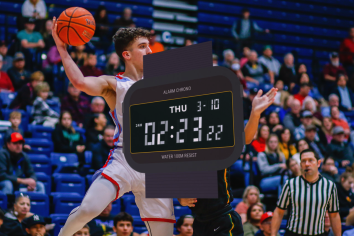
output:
2.23.22
